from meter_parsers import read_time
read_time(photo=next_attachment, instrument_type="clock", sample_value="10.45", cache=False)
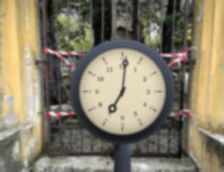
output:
7.01
